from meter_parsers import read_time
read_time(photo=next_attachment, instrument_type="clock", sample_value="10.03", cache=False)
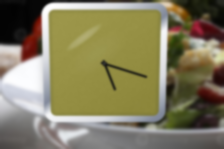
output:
5.18
